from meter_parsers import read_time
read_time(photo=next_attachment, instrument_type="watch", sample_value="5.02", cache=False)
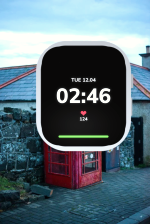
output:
2.46
